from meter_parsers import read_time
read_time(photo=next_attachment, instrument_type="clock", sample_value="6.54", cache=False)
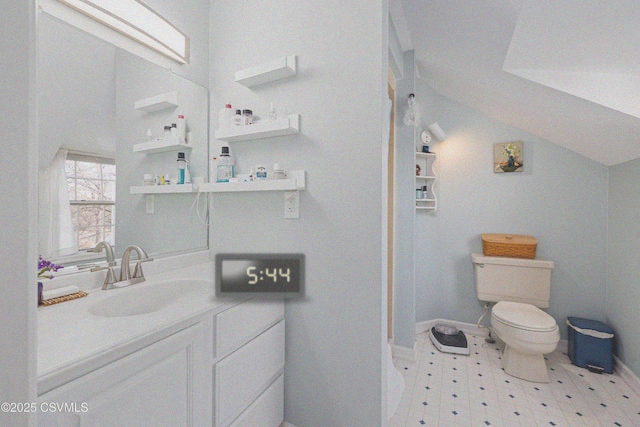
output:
5.44
